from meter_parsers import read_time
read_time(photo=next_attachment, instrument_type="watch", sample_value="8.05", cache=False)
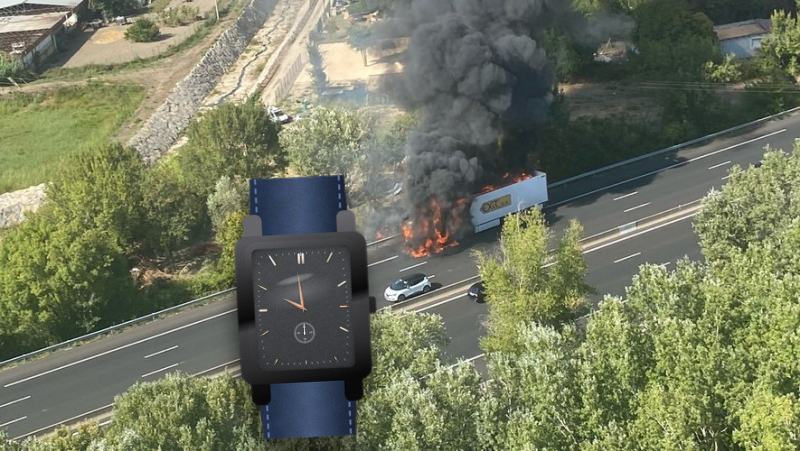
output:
9.59
